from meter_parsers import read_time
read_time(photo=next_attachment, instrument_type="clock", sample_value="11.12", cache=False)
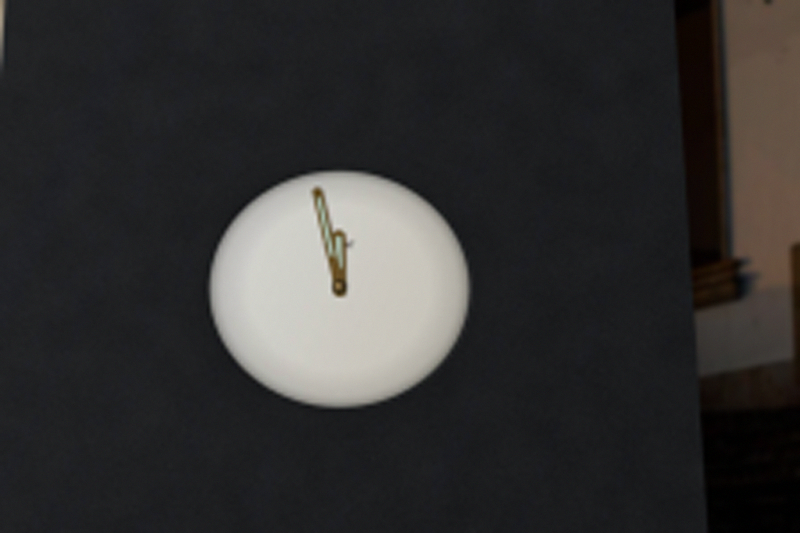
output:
11.58
